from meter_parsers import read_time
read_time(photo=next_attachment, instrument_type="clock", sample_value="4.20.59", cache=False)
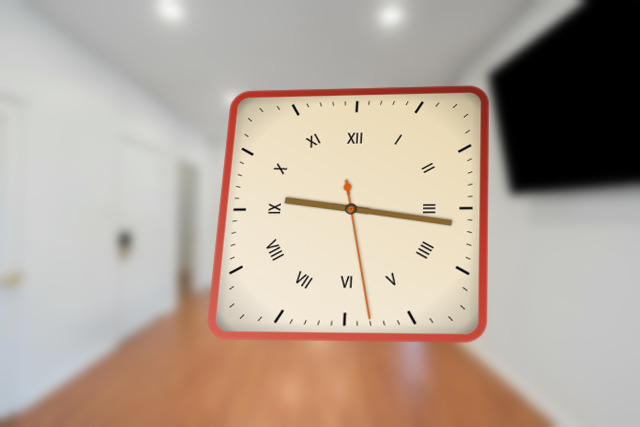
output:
9.16.28
